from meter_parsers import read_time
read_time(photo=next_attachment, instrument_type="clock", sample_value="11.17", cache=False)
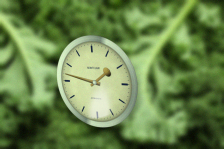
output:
1.47
